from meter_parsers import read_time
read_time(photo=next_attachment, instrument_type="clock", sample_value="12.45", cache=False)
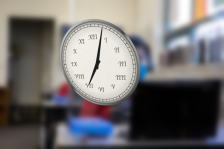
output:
7.03
